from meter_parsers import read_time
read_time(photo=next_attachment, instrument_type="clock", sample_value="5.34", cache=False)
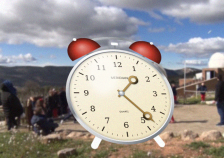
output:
1.23
